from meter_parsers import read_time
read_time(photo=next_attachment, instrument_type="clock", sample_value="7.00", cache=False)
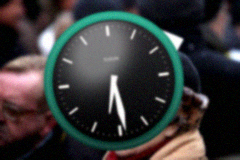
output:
6.29
